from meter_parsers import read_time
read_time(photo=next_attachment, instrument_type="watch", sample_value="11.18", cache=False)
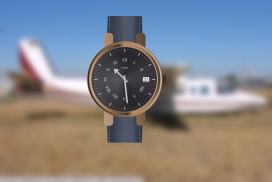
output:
10.29
